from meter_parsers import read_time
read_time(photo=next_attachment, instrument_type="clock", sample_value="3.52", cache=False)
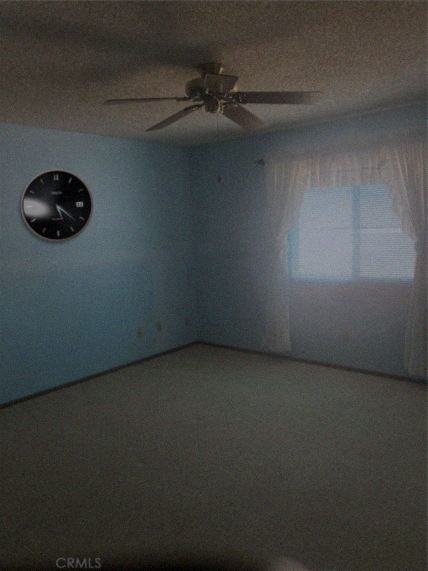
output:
5.22
